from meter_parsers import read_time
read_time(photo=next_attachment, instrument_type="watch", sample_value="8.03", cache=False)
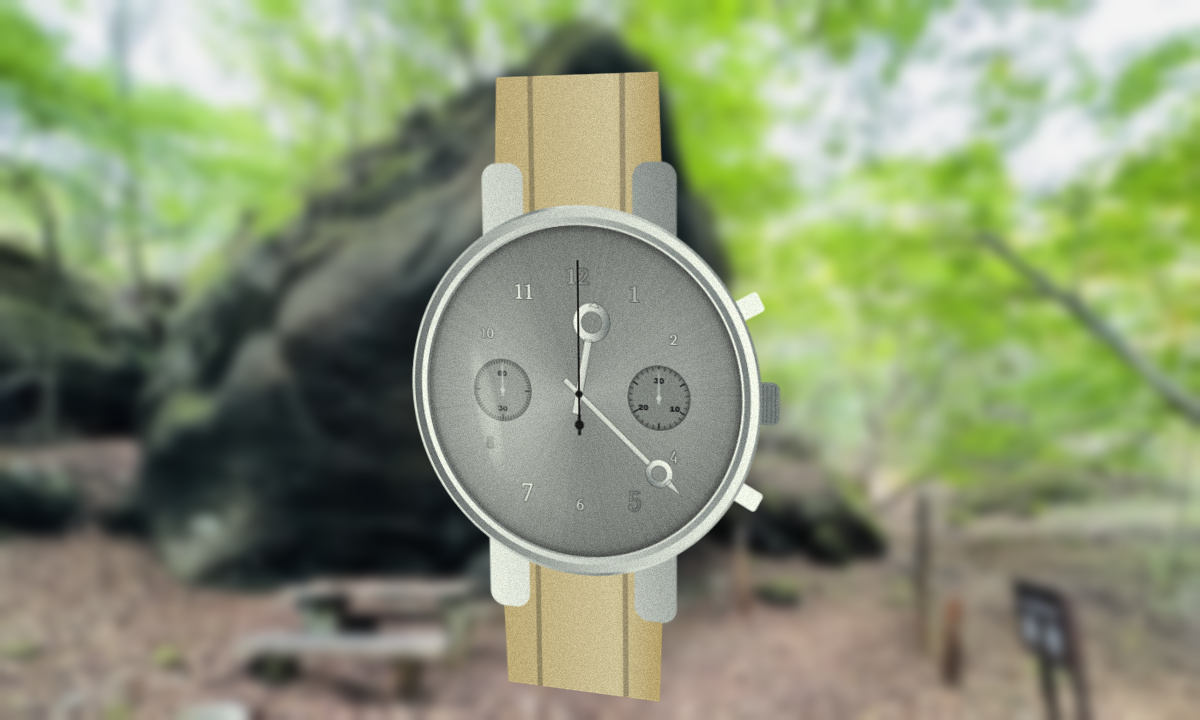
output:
12.22
